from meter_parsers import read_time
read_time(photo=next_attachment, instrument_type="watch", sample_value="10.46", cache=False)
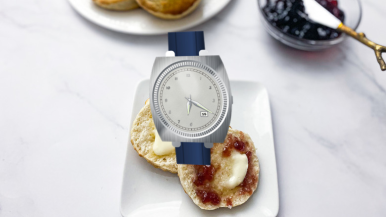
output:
6.20
